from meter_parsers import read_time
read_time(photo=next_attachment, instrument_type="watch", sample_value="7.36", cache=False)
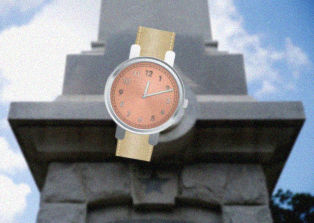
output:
12.11
